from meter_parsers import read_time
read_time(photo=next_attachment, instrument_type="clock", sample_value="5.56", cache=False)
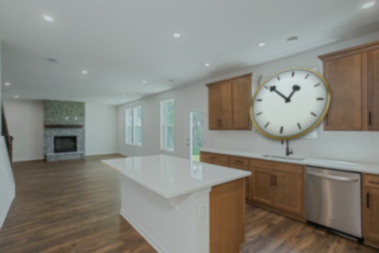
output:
12.51
